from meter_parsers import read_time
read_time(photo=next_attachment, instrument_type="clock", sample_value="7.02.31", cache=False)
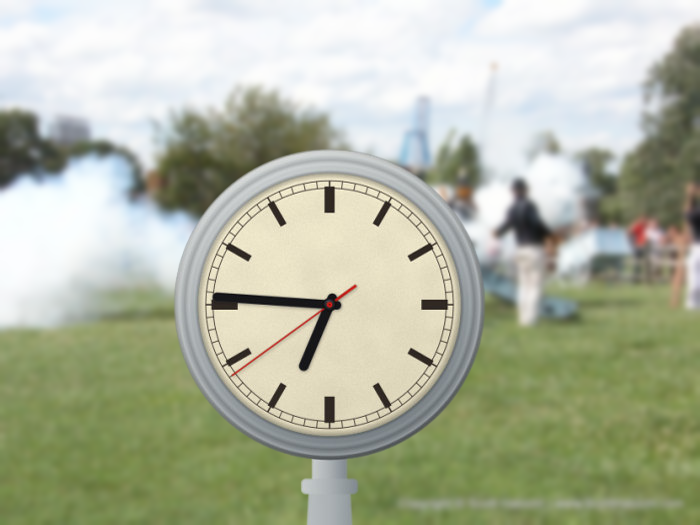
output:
6.45.39
